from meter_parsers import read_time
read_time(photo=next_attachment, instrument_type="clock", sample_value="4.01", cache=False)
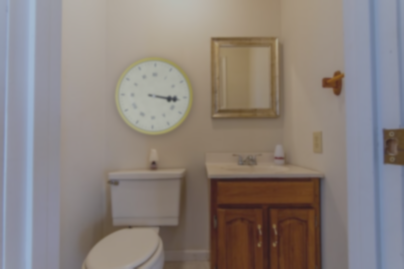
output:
3.16
